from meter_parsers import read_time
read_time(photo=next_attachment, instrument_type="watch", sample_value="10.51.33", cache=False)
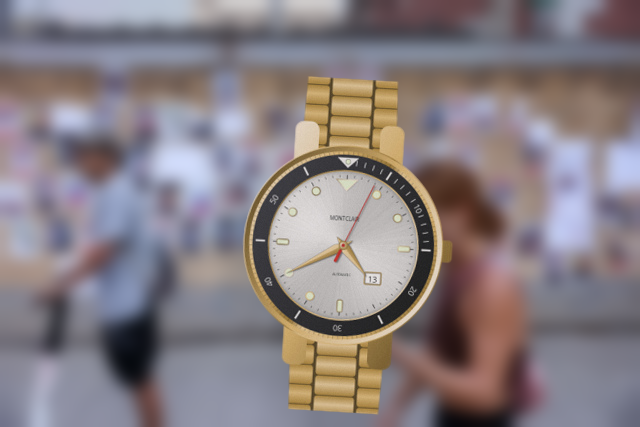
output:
4.40.04
